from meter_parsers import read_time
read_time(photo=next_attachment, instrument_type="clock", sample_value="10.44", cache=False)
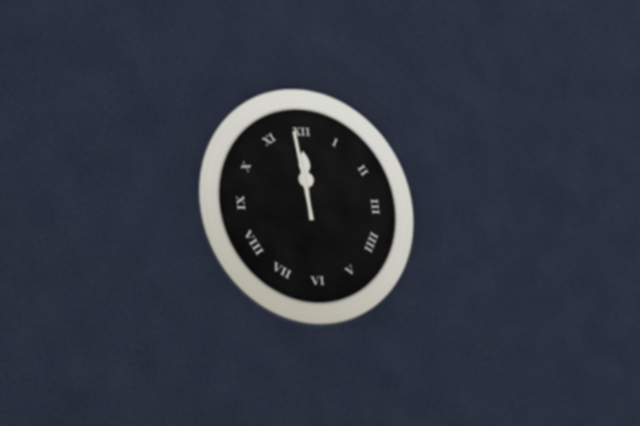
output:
11.59
